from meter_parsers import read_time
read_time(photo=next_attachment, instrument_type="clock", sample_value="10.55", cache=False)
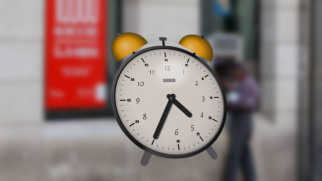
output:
4.35
